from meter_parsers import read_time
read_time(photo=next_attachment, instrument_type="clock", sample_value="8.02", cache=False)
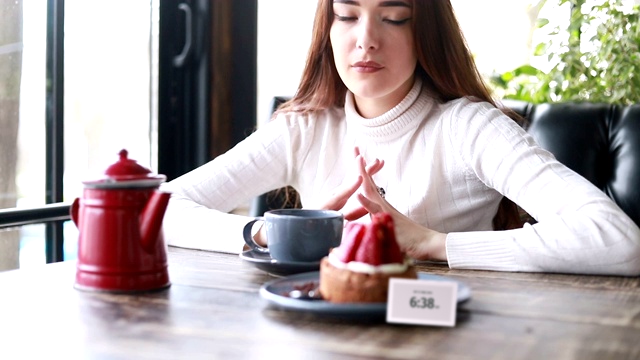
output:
6.38
